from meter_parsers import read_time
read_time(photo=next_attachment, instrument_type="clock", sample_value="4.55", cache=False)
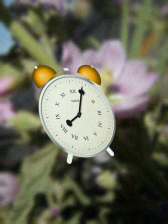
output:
8.04
